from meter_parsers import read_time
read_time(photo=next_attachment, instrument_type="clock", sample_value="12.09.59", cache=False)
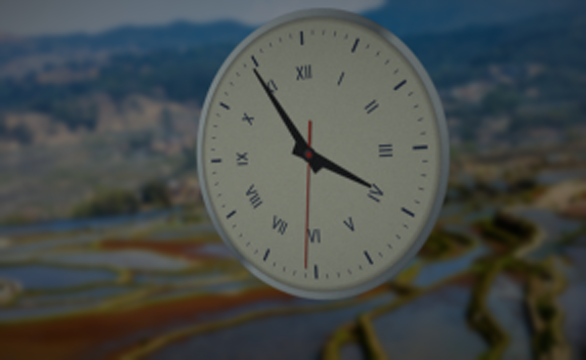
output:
3.54.31
